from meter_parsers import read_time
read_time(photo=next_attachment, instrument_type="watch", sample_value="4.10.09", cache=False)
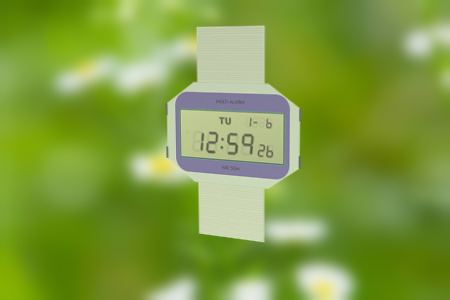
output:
12.59.26
